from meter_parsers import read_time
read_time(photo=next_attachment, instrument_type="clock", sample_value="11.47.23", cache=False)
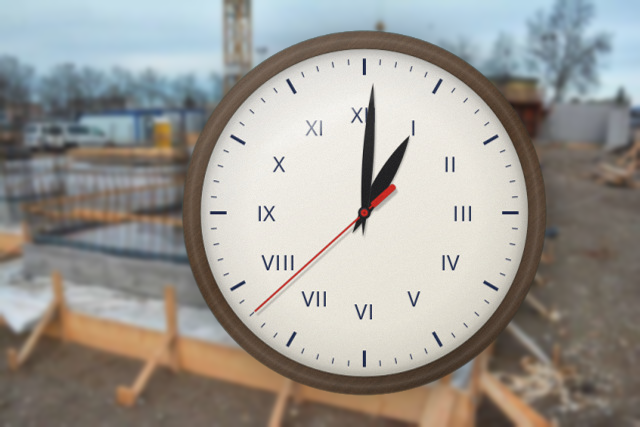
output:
1.00.38
